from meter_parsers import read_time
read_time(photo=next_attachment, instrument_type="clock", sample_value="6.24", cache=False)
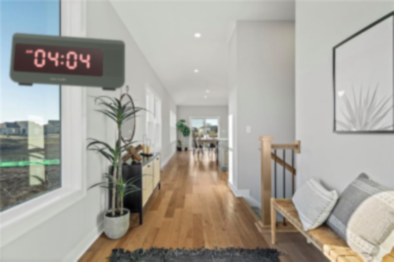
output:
4.04
